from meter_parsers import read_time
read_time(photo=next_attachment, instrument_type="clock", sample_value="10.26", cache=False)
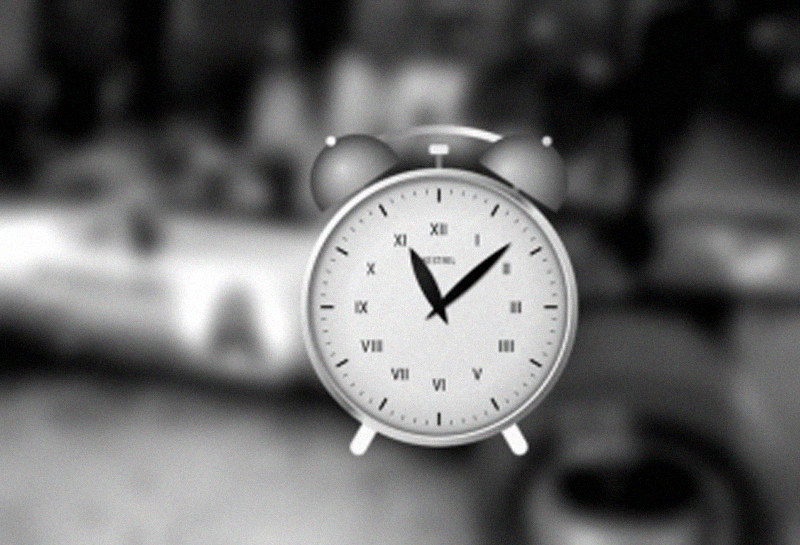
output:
11.08
